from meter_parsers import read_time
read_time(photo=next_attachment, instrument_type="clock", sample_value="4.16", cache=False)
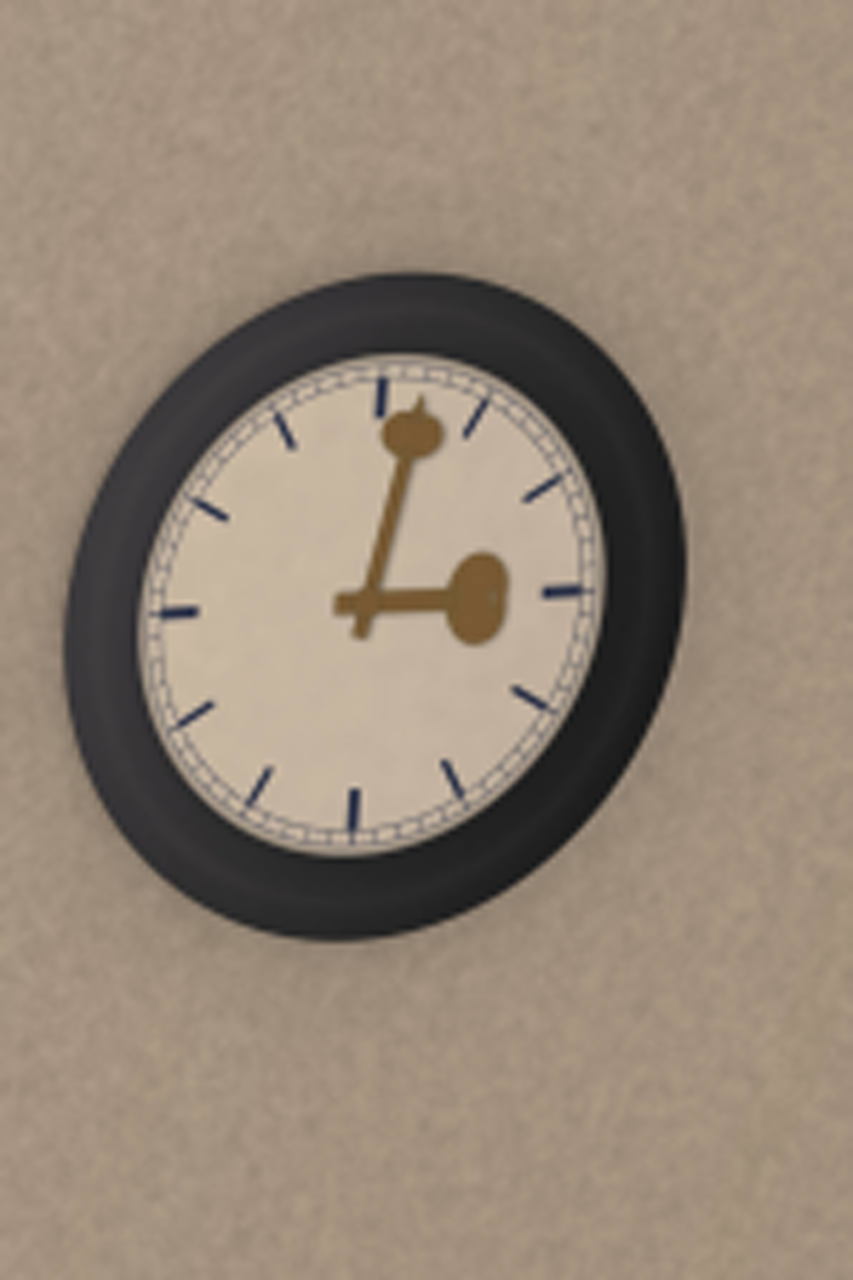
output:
3.02
